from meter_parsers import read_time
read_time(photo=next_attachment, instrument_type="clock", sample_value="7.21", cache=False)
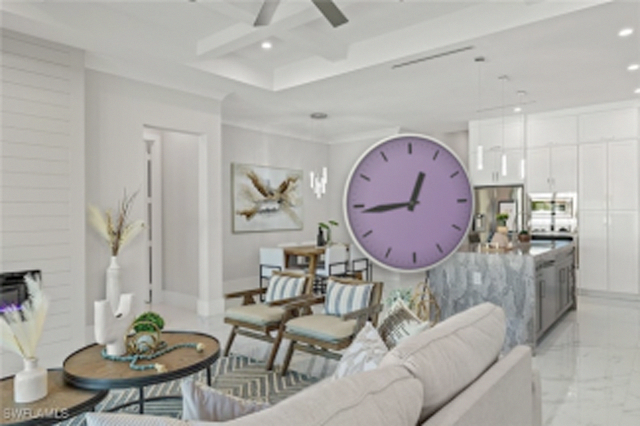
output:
12.44
